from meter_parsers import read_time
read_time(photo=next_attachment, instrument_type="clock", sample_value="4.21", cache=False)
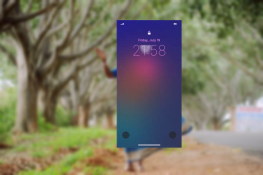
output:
21.58
